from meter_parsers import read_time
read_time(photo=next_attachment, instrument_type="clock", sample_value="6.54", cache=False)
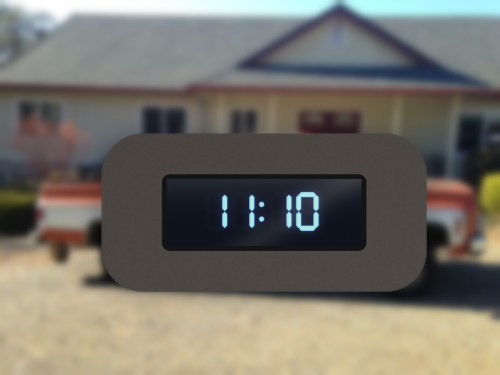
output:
11.10
